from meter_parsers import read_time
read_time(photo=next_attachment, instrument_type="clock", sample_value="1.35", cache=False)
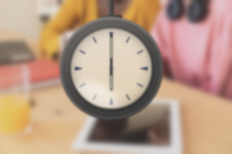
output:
6.00
